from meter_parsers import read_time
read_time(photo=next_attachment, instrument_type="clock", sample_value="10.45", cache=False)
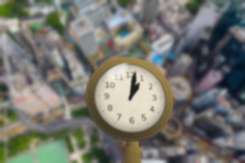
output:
1.02
